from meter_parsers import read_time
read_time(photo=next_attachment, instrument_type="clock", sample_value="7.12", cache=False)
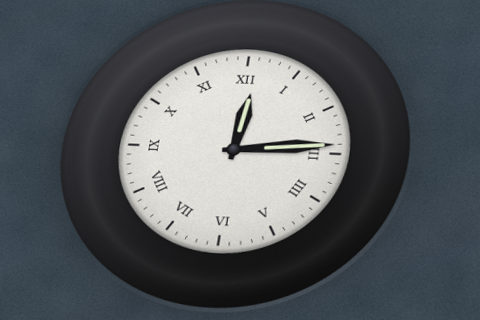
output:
12.14
